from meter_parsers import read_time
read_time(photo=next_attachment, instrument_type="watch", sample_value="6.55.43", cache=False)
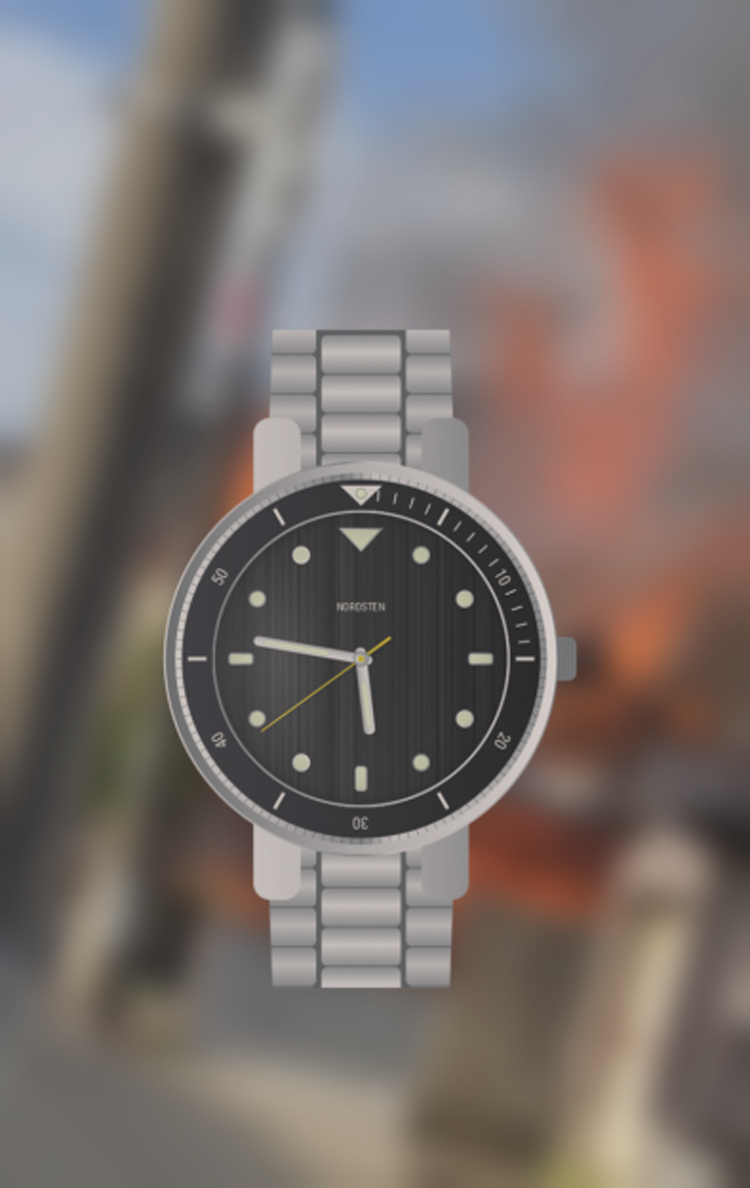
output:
5.46.39
